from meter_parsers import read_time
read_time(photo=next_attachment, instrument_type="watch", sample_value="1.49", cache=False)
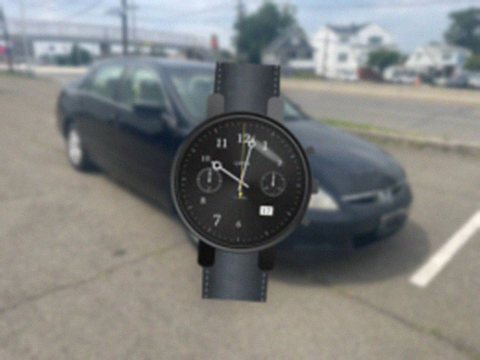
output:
10.02
